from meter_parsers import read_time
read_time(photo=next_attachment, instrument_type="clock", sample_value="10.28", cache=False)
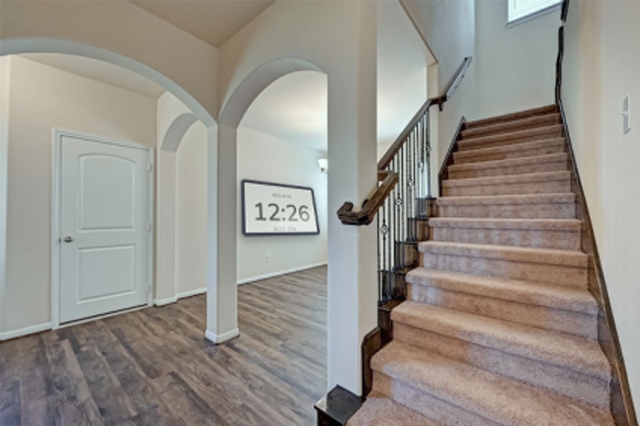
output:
12.26
